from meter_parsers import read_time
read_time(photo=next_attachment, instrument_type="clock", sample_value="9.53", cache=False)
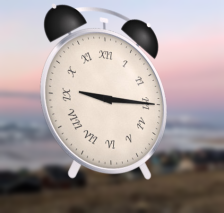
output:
9.15
